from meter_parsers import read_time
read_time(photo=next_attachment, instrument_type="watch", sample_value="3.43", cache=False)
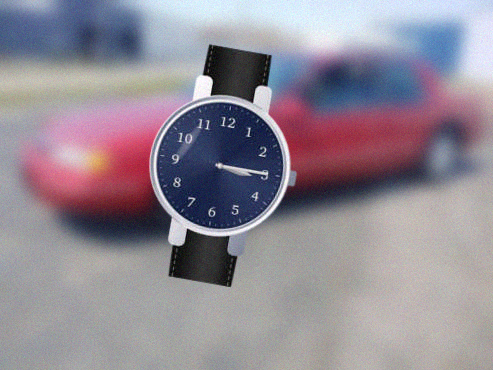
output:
3.15
